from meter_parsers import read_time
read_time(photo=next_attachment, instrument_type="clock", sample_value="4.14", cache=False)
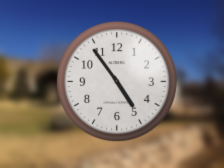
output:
4.54
